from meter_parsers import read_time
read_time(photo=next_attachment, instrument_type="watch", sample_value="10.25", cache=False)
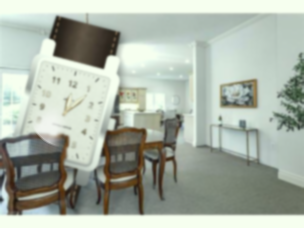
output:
12.06
